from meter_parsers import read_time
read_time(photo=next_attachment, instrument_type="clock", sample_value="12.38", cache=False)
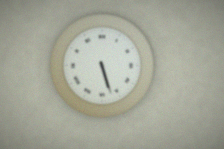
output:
5.27
